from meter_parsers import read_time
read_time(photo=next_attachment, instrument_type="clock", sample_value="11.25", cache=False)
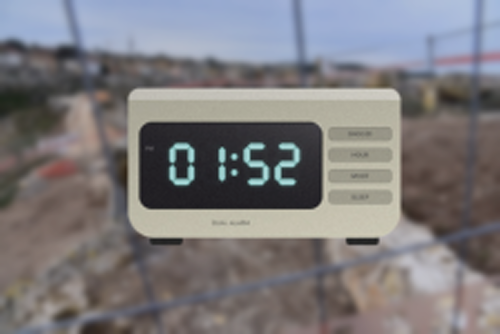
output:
1.52
